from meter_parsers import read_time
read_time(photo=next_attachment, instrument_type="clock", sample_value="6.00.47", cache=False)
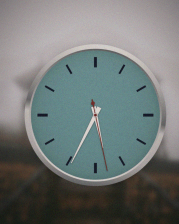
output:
5.34.28
